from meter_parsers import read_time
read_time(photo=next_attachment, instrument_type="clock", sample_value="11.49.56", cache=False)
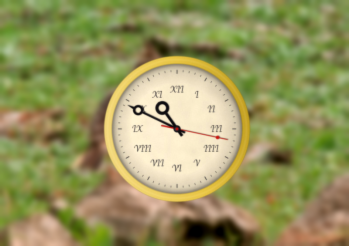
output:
10.49.17
